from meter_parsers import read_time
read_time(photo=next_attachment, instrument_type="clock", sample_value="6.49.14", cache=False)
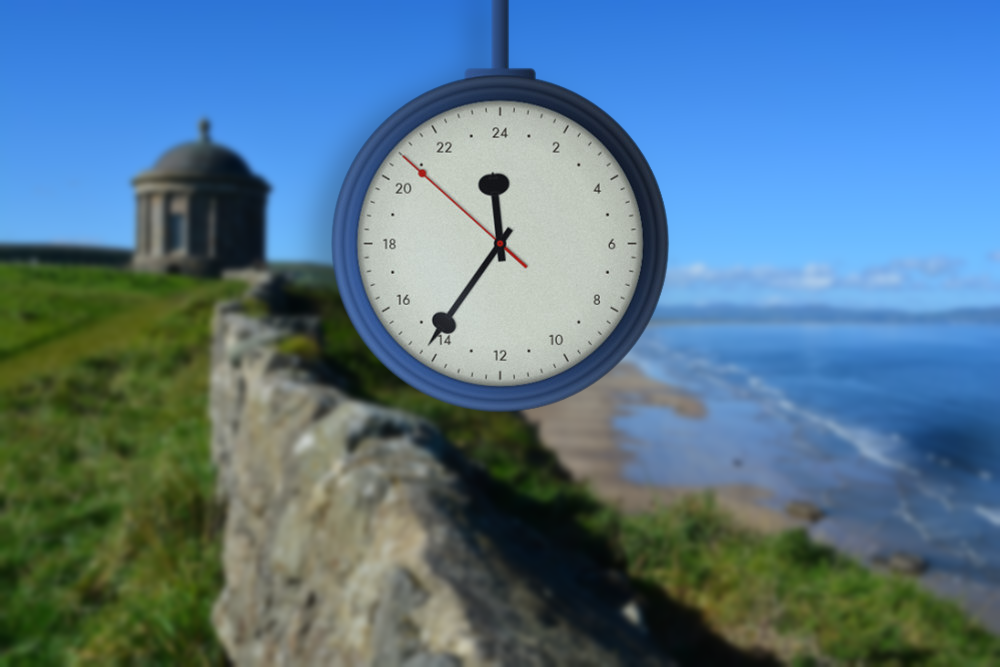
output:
23.35.52
